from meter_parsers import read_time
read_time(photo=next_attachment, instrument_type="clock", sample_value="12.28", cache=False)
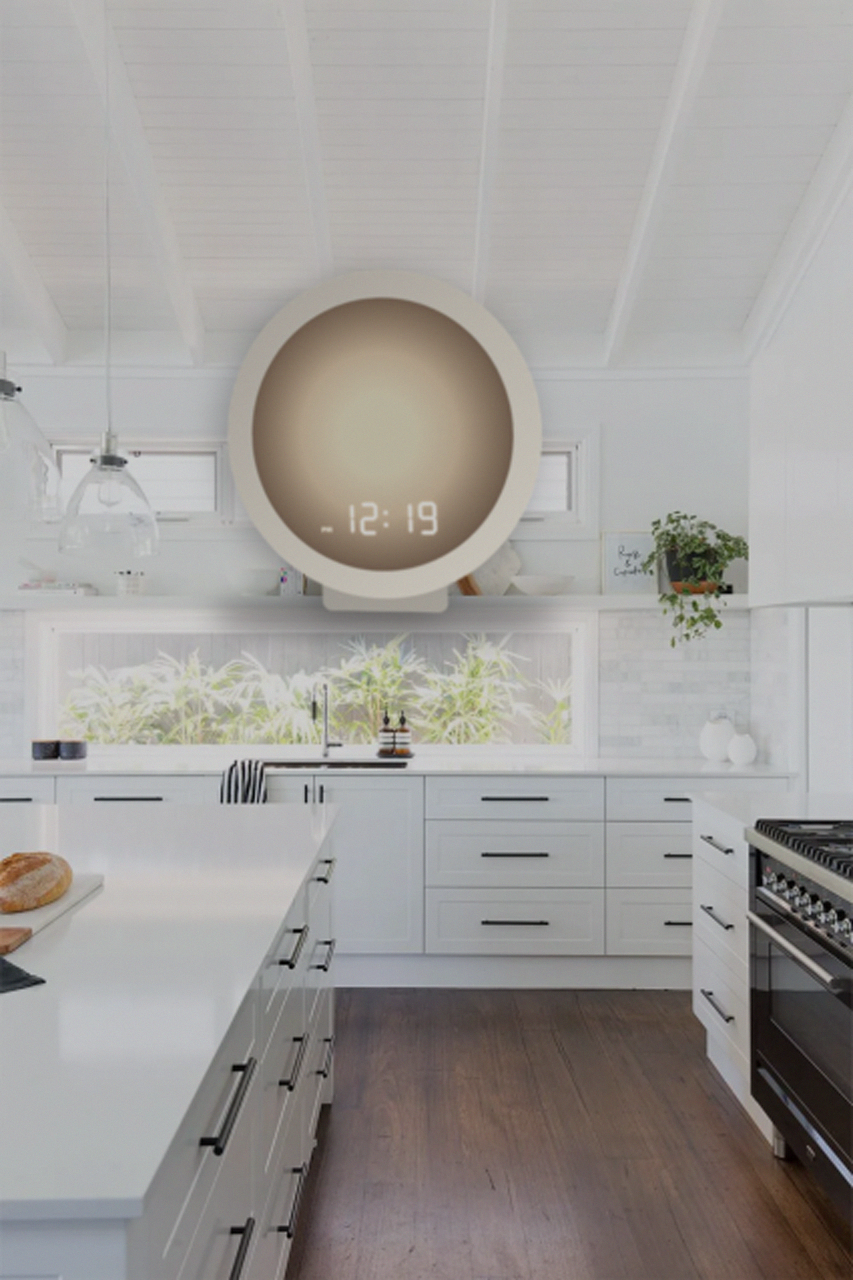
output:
12.19
